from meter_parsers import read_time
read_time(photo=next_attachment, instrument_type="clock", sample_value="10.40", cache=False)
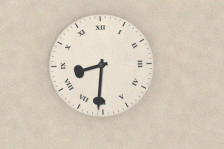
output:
8.31
